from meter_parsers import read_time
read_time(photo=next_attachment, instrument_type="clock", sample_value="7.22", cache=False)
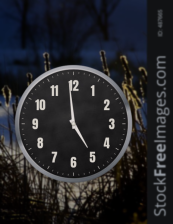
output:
4.59
